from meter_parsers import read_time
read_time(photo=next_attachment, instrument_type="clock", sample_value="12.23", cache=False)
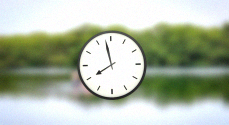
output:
7.58
